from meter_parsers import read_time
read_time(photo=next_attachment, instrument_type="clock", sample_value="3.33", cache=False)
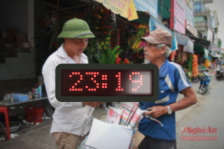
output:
23.19
